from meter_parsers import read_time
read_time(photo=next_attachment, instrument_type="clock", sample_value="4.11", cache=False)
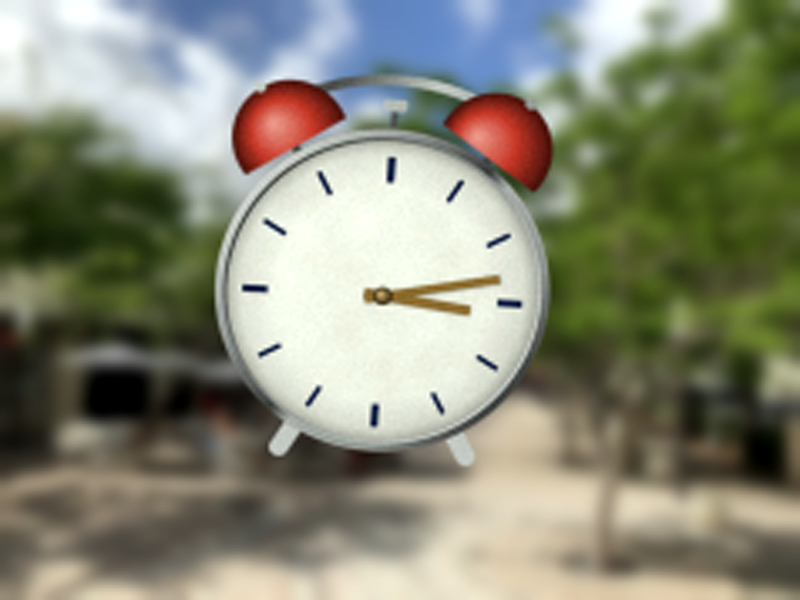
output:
3.13
